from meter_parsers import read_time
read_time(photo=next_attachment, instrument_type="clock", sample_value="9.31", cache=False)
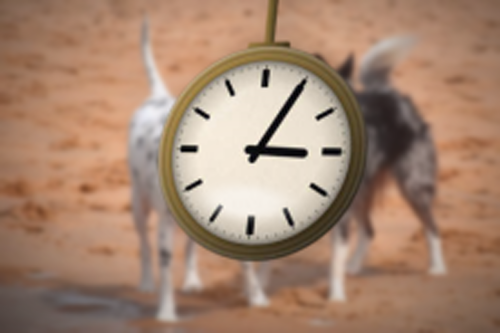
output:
3.05
